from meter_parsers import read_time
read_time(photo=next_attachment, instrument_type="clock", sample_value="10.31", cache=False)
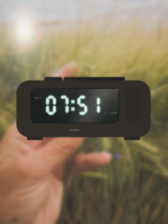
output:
7.51
